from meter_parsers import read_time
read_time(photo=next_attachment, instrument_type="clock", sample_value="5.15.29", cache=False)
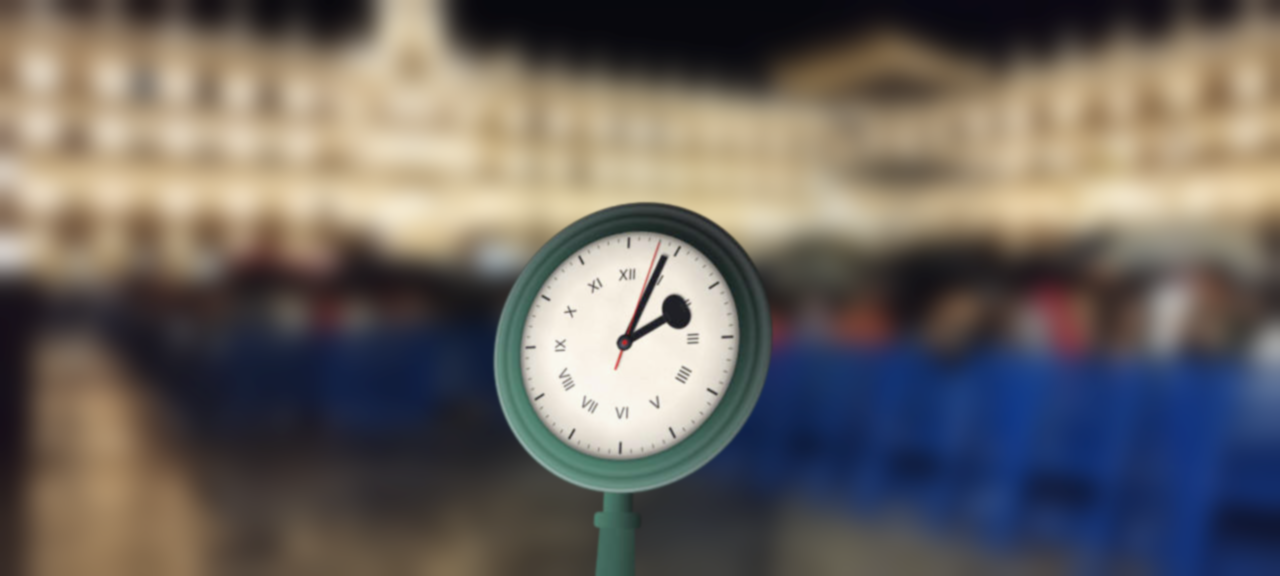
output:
2.04.03
